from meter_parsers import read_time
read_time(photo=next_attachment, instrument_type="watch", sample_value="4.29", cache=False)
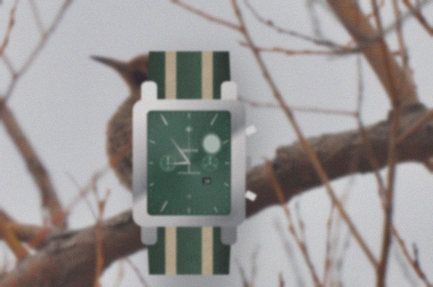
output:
8.54
